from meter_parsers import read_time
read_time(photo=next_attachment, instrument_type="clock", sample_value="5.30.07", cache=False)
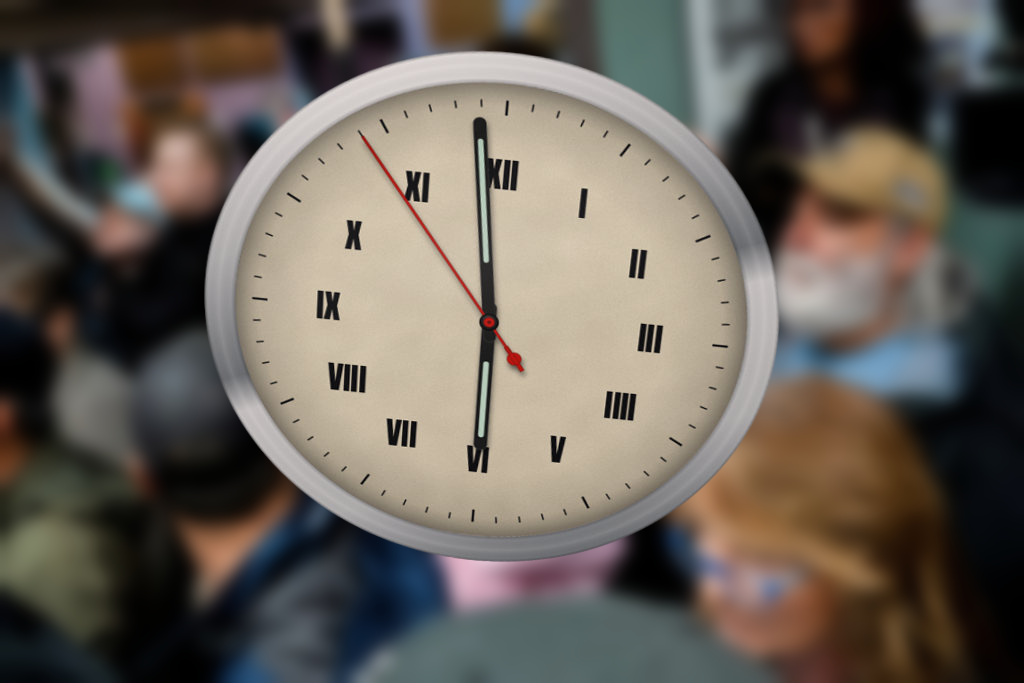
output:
5.58.54
